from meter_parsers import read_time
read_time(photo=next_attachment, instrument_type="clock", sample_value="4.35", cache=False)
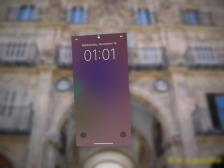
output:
1.01
